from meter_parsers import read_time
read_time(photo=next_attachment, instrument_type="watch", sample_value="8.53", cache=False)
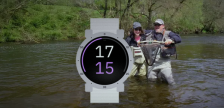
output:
17.15
